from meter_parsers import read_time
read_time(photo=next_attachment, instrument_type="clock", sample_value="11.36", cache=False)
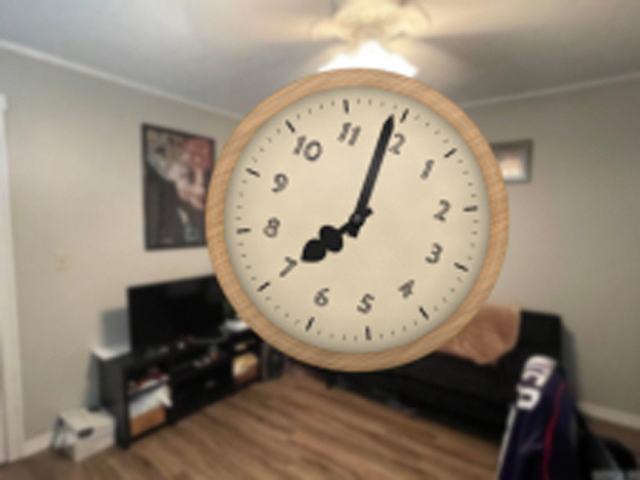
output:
6.59
